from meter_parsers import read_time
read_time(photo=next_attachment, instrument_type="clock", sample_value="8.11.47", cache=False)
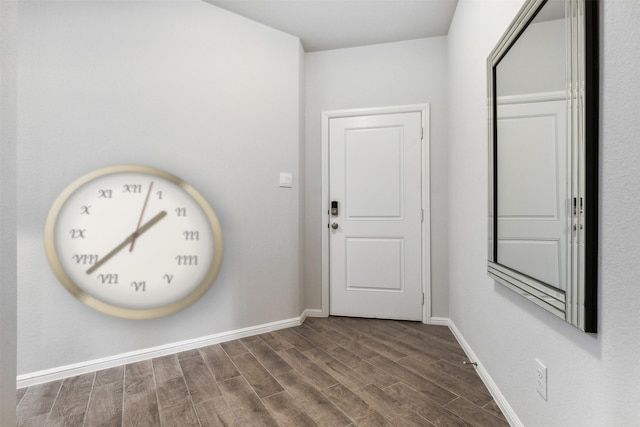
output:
1.38.03
